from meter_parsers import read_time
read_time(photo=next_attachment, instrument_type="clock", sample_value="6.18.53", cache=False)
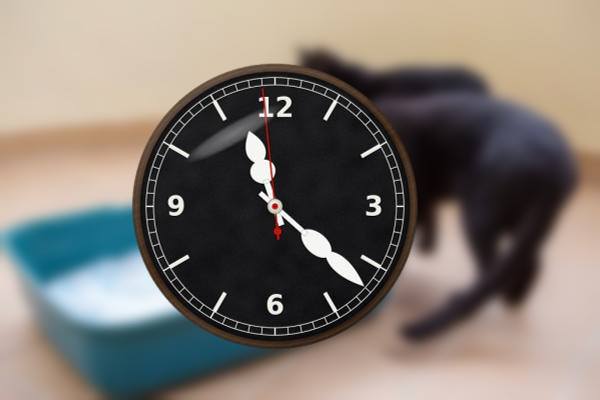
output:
11.21.59
